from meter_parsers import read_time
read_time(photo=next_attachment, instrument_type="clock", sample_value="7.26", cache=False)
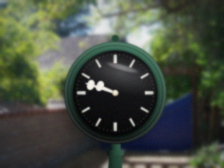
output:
9.48
